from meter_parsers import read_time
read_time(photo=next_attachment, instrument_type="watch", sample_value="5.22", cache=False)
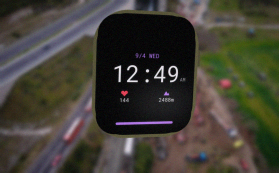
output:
12.49
